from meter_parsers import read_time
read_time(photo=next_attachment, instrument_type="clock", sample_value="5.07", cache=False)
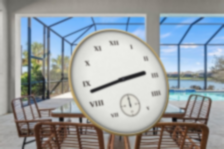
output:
2.43
